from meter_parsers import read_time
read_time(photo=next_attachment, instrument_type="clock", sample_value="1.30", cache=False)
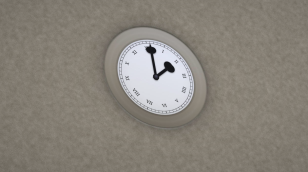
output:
2.01
